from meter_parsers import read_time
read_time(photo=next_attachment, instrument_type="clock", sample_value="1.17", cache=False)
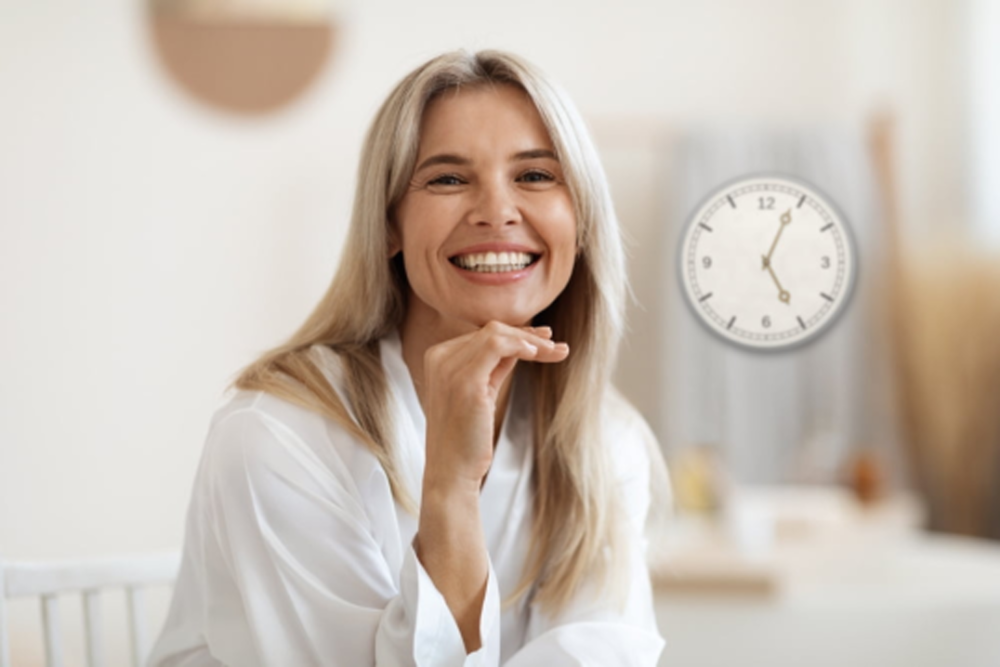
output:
5.04
